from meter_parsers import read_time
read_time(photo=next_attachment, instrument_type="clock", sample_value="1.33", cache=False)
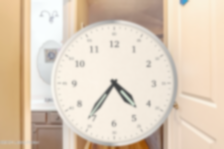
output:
4.36
